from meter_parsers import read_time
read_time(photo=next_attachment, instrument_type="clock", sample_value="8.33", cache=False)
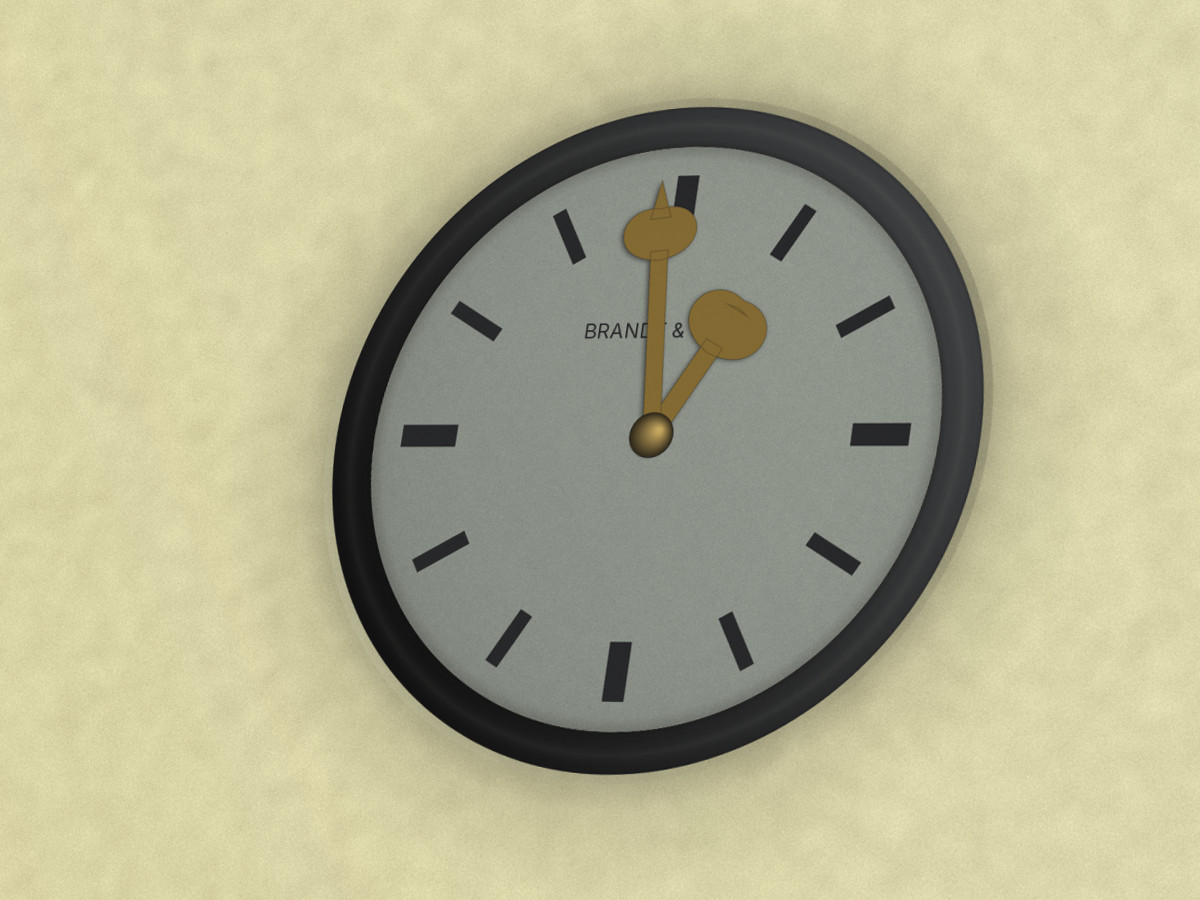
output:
12.59
